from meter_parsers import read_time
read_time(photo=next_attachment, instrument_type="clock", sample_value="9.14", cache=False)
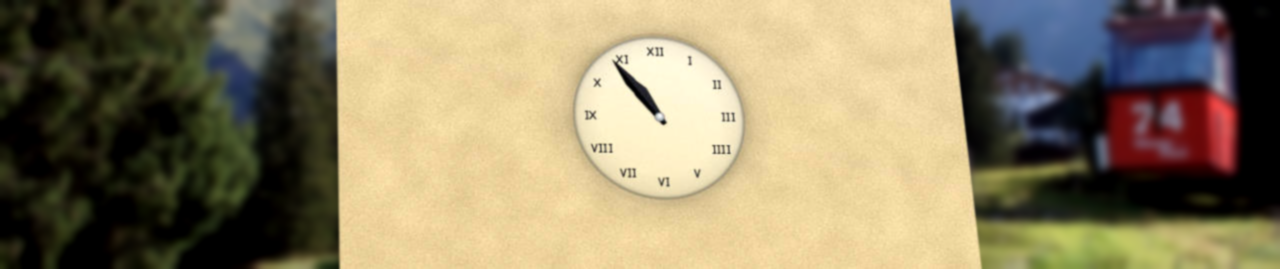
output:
10.54
